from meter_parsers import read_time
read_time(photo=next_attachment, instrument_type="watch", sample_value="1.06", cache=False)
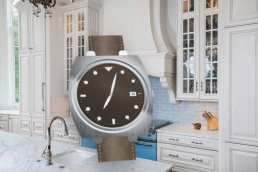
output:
7.03
